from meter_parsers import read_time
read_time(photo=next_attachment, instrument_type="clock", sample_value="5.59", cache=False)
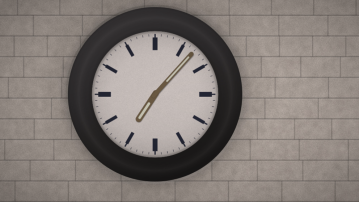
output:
7.07
